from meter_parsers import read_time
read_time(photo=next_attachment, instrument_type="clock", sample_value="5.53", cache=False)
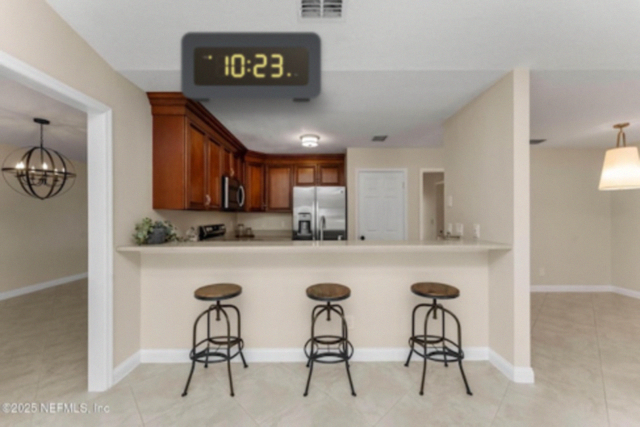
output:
10.23
